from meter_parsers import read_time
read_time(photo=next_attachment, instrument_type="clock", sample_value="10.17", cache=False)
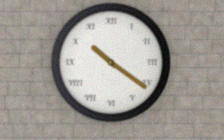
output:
10.21
